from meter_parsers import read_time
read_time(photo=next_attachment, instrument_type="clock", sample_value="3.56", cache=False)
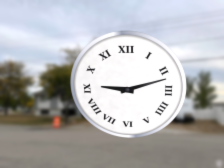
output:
9.12
